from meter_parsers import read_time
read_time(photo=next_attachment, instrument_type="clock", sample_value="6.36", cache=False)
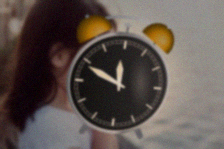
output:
11.49
